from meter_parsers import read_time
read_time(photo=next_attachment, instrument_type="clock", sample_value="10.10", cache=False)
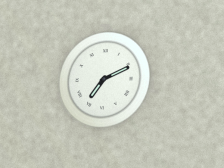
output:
7.11
